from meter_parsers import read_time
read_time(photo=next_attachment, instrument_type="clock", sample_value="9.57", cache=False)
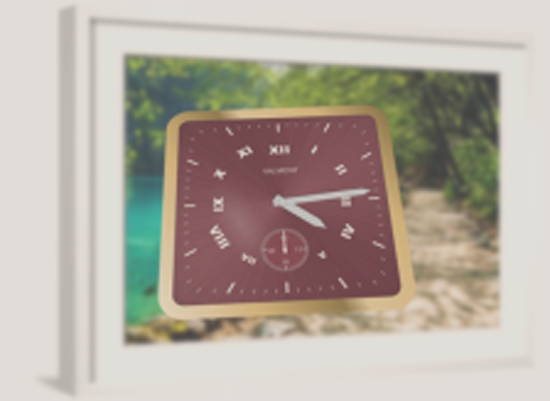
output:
4.14
